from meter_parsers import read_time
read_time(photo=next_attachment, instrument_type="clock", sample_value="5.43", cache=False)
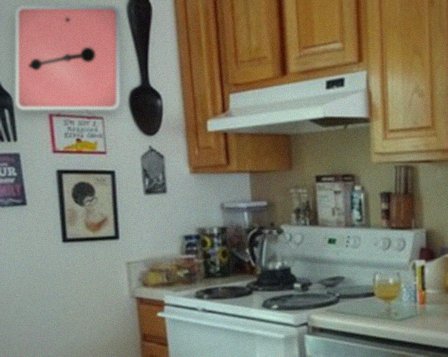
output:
2.43
